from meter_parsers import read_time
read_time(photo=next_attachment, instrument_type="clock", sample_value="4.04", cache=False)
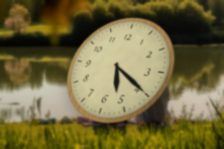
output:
5.20
